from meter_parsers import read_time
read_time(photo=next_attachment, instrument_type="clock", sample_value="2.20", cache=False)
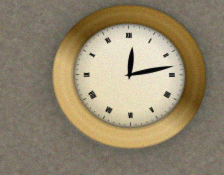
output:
12.13
